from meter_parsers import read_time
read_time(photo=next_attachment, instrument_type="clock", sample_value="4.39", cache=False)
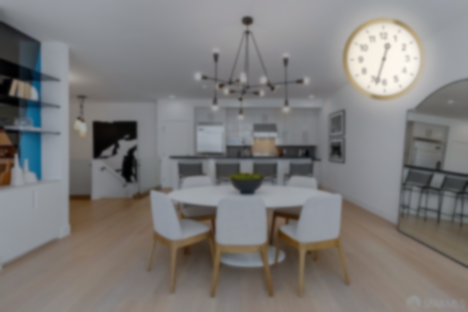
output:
12.33
